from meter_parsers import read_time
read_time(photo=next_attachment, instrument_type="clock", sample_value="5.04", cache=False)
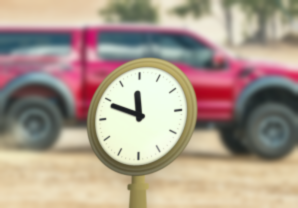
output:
11.49
